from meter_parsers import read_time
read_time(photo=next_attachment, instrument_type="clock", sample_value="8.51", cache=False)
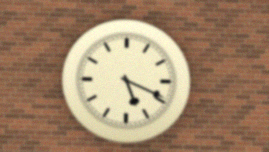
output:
5.19
